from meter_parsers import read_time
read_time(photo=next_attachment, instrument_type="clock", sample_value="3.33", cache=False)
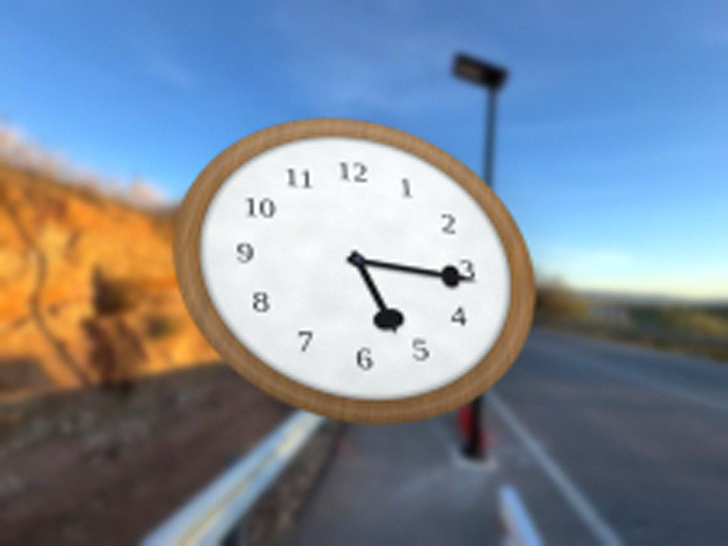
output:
5.16
